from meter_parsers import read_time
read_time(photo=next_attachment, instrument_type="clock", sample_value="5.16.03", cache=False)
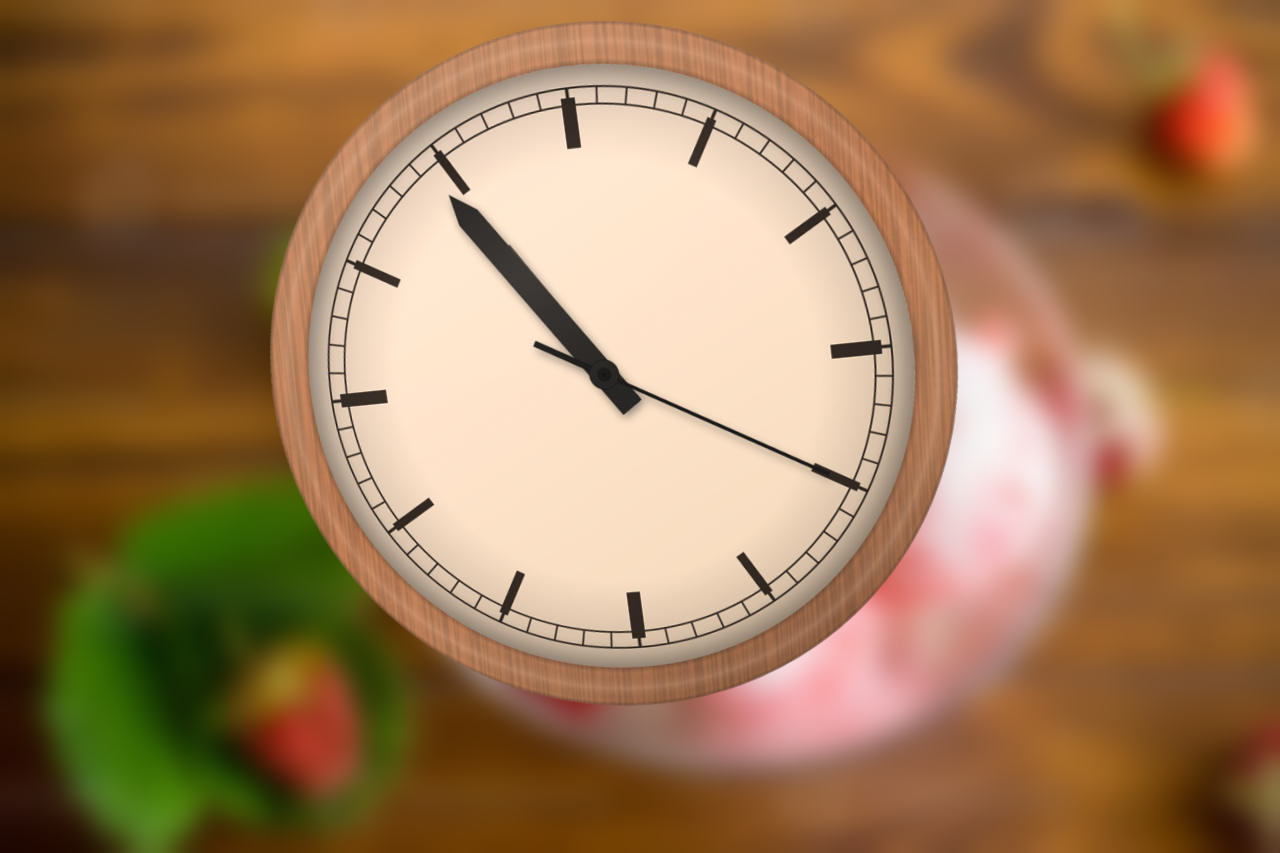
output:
10.54.20
